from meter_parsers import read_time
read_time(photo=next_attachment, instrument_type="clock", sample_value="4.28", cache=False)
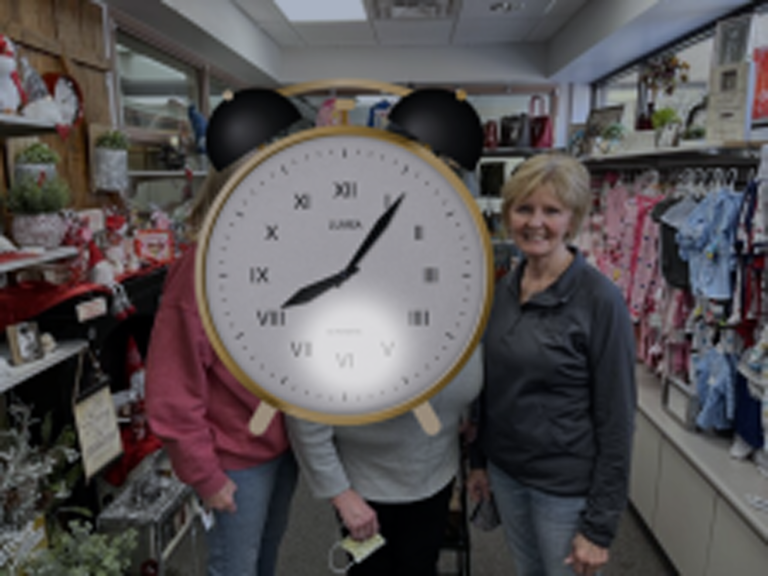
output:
8.06
